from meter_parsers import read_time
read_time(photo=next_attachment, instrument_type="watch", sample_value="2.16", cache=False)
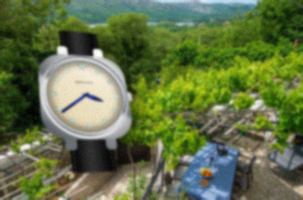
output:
3.39
